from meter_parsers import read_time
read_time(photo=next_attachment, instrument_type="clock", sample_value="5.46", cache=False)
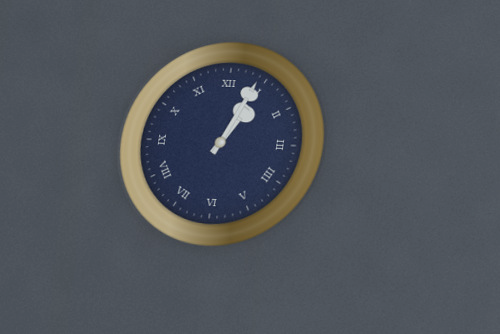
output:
1.04
